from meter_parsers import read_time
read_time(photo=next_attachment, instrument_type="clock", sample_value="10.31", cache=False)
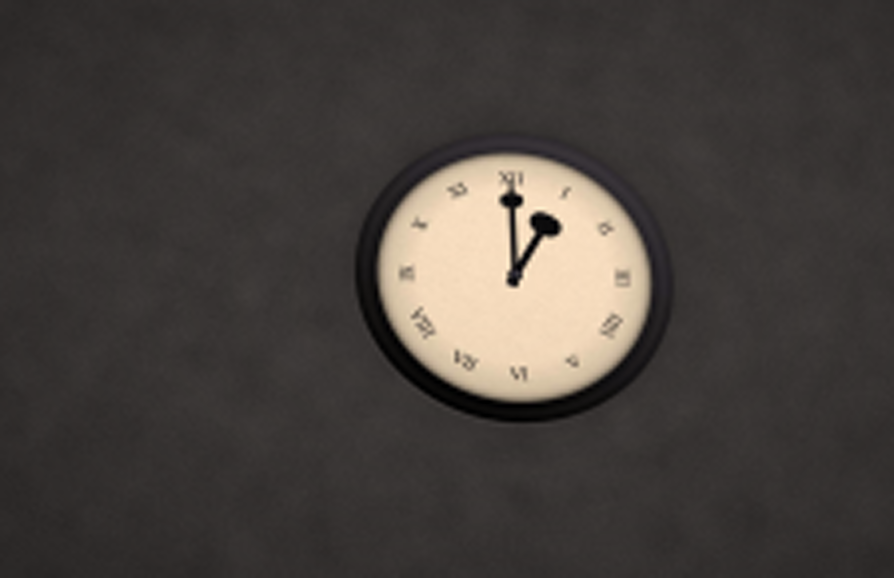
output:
1.00
